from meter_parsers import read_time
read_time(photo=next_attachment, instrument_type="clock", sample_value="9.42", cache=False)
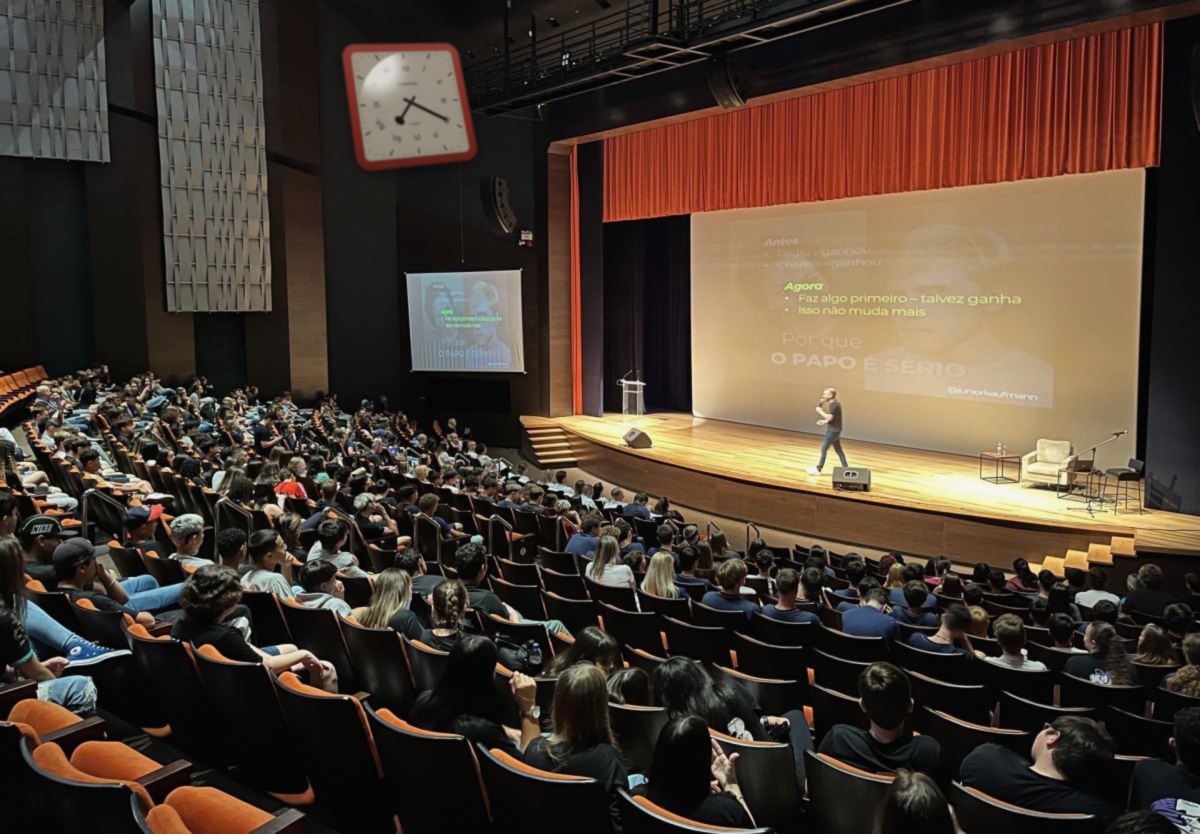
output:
7.20
